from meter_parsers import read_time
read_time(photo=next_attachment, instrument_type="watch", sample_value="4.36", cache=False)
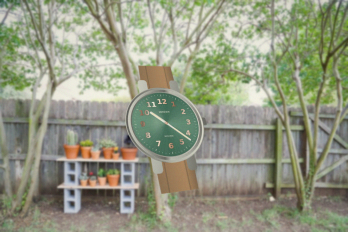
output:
10.22
